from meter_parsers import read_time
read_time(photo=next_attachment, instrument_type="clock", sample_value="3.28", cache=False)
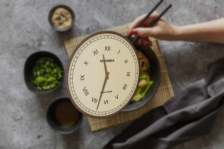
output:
11.33
